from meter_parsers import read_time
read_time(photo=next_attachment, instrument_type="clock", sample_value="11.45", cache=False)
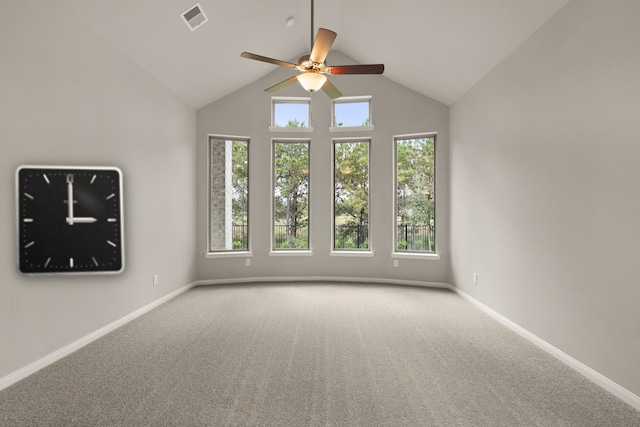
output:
3.00
